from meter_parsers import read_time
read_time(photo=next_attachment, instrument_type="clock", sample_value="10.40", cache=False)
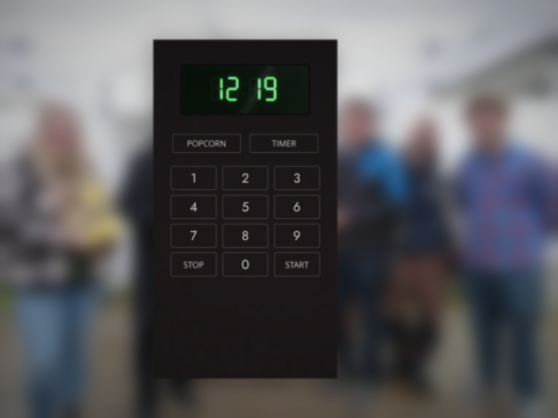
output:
12.19
